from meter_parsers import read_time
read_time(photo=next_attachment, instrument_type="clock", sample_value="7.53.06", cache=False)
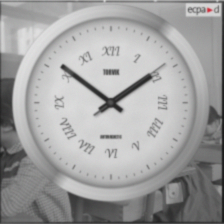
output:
1.51.09
